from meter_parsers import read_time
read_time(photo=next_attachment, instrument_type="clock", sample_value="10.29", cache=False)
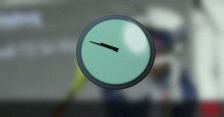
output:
9.48
